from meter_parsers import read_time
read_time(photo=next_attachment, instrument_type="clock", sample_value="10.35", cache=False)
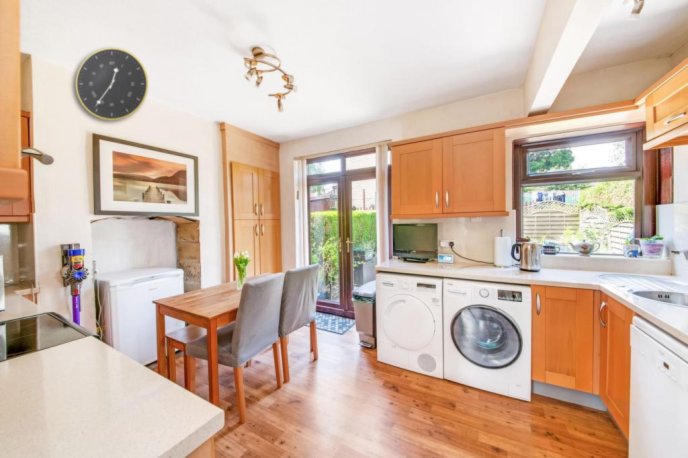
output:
12.36
